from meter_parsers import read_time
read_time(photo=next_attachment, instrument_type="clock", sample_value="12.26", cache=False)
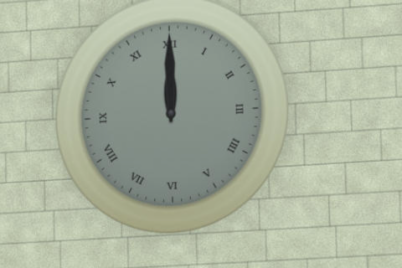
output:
12.00
